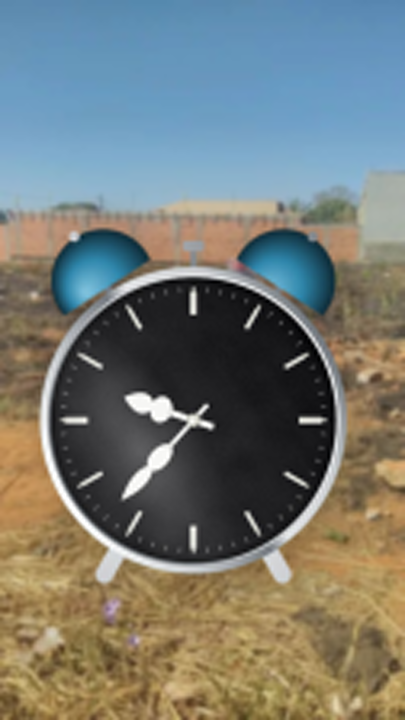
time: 9:37
